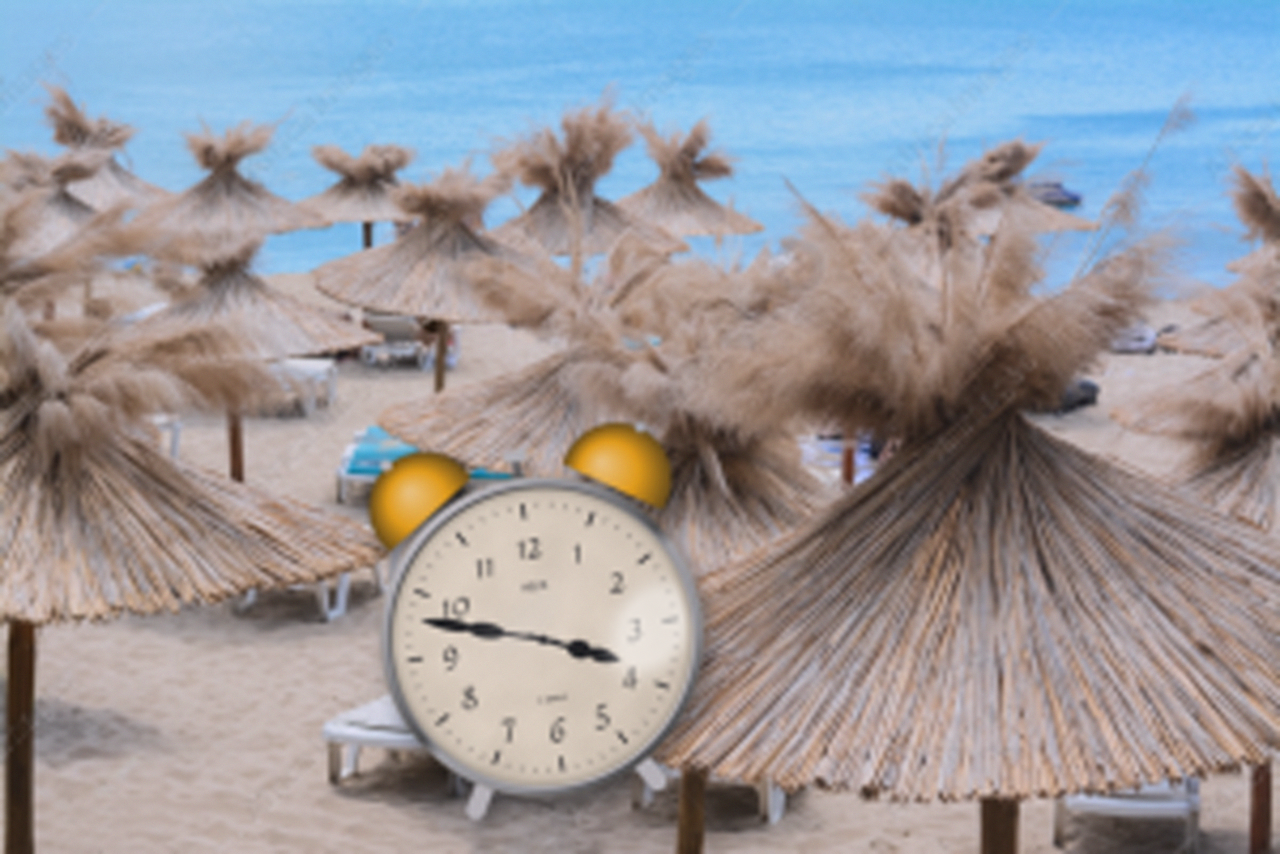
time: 3:48
